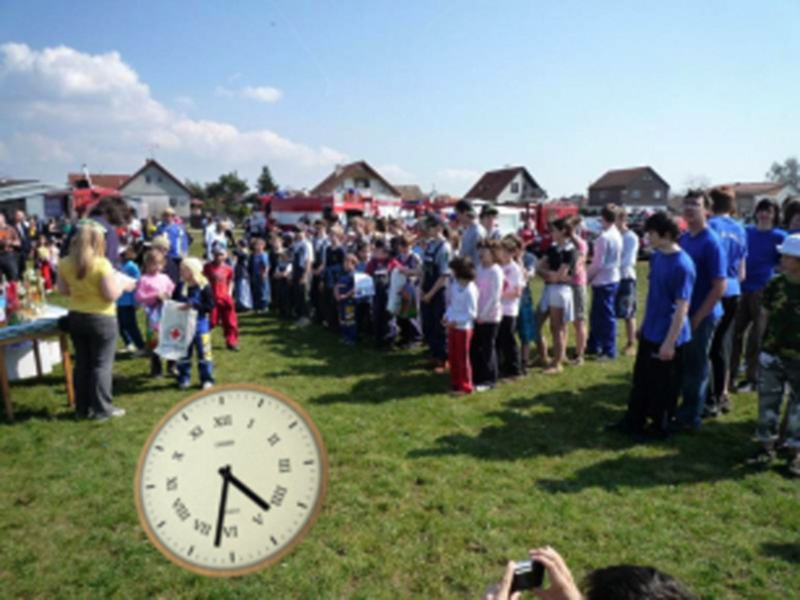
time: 4:32
